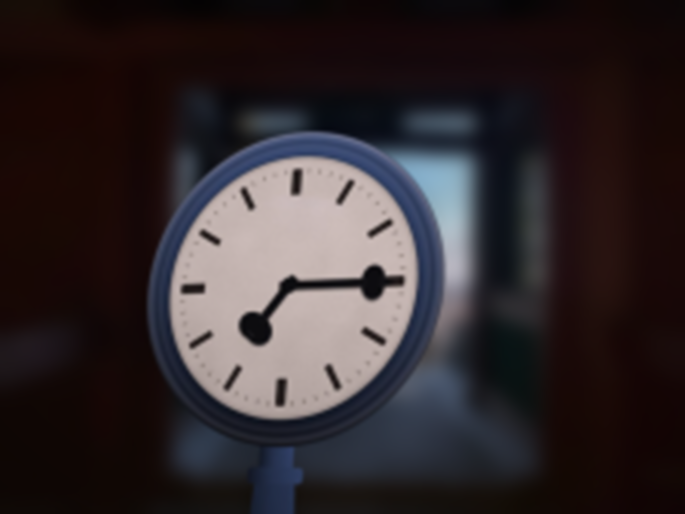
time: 7:15
